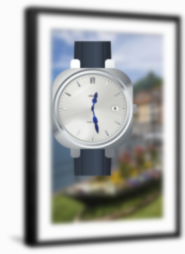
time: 12:28
